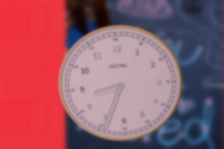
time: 8:34
